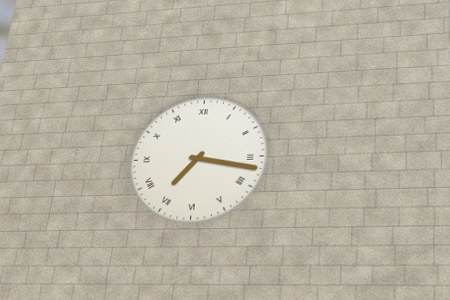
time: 7:17
